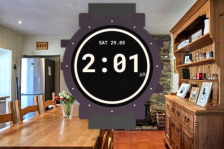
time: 2:01
